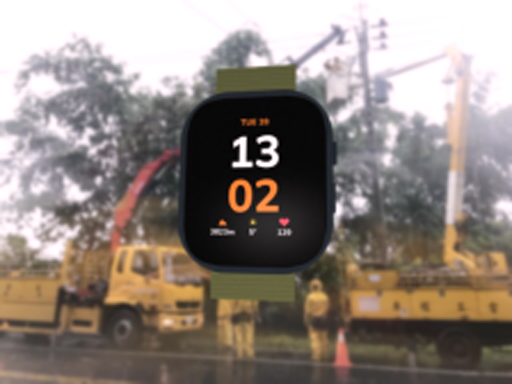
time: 13:02
